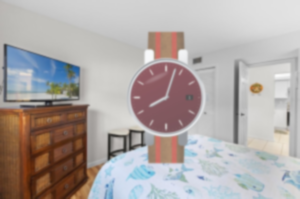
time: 8:03
